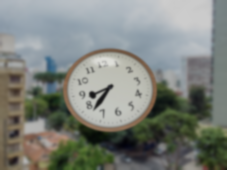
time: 8:38
